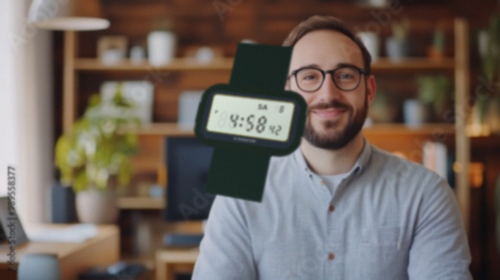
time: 4:58
